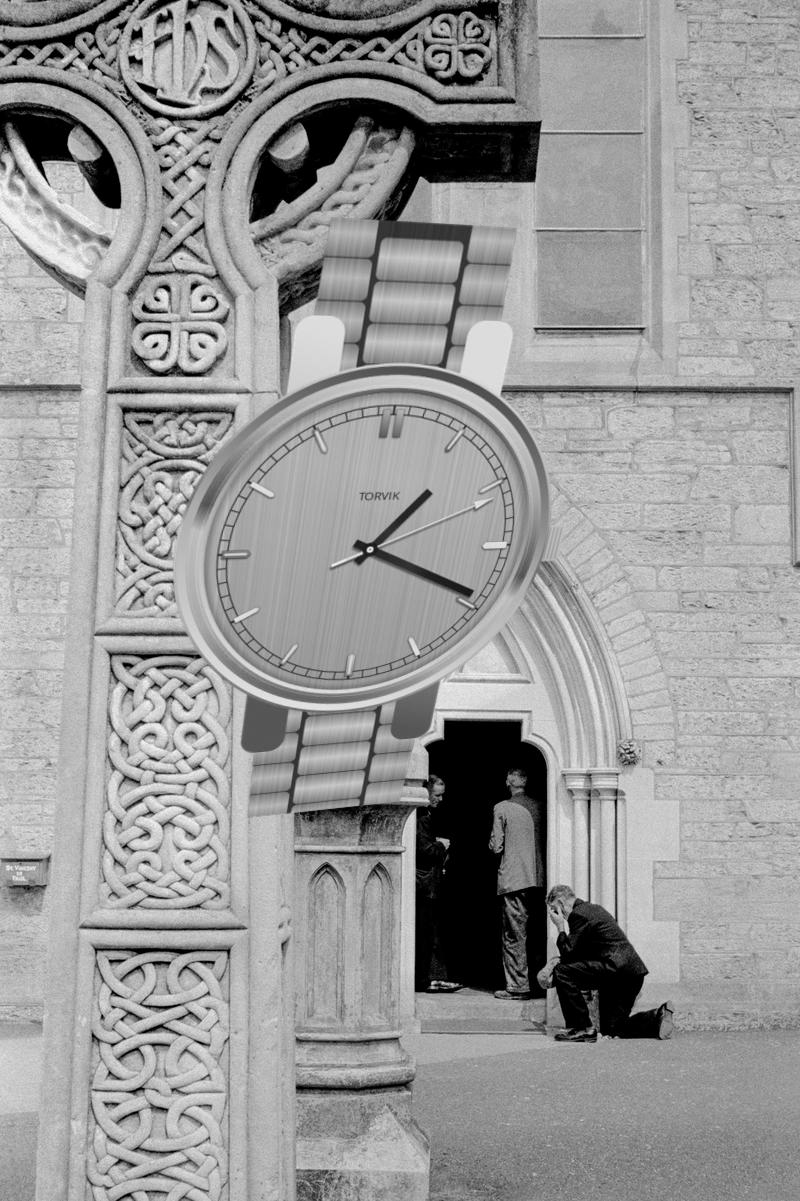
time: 1:19:11
